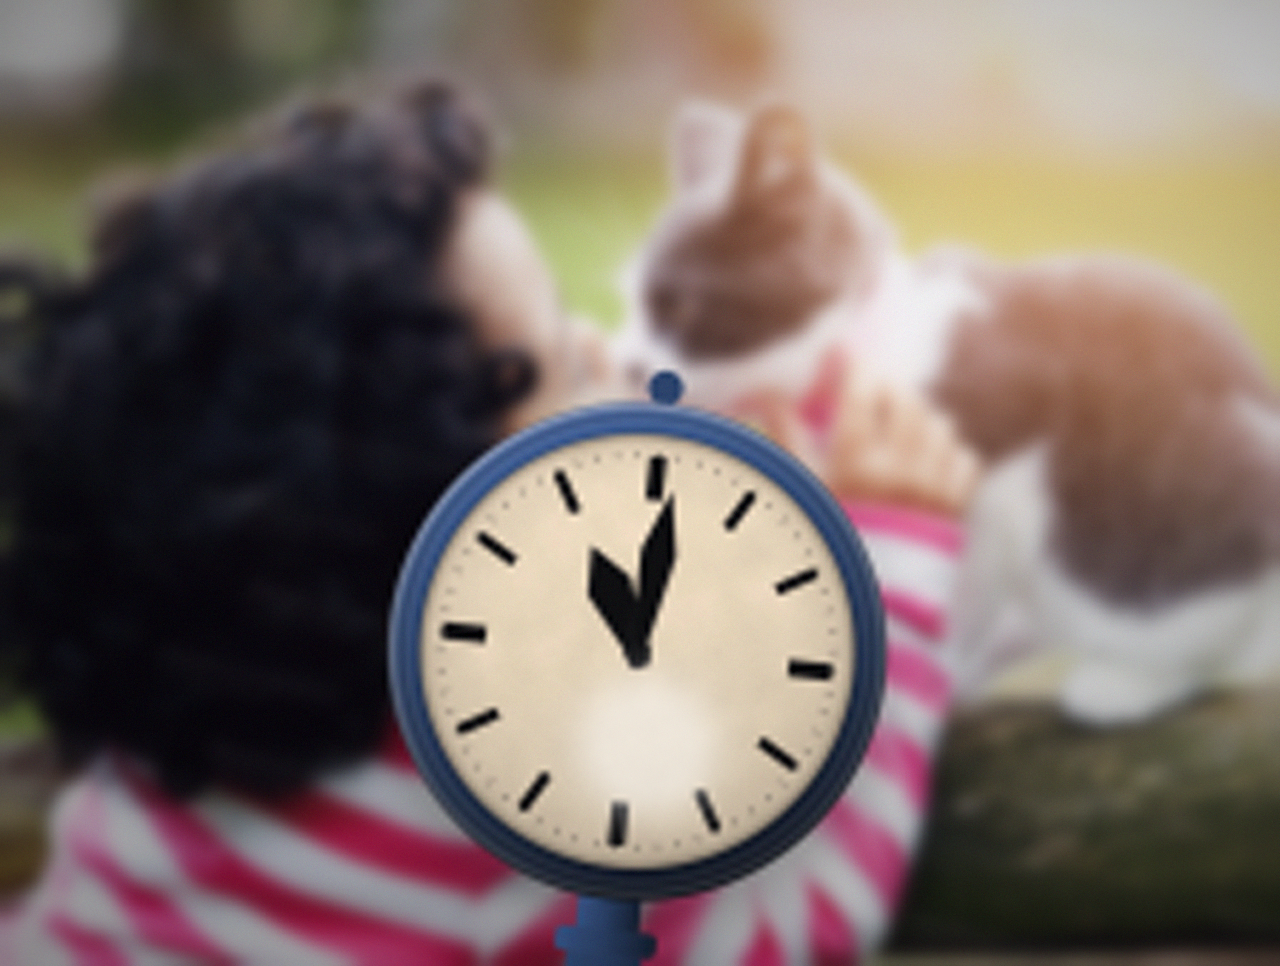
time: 11:01
